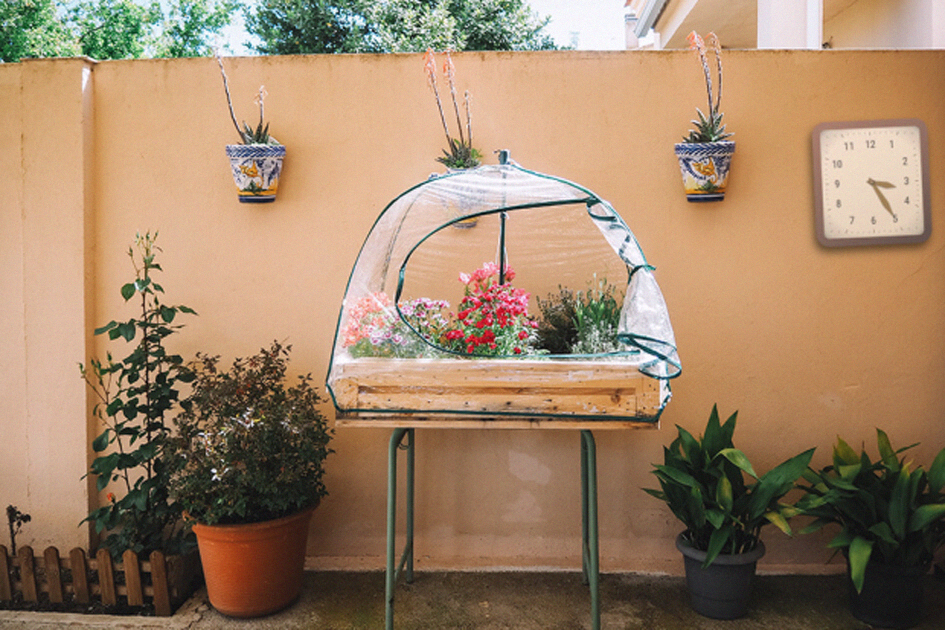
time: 3:25
